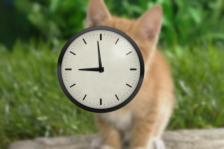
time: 8:59
